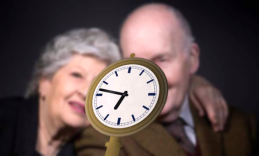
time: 6:47
